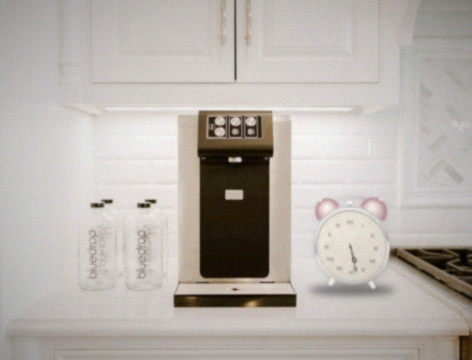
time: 5:28
